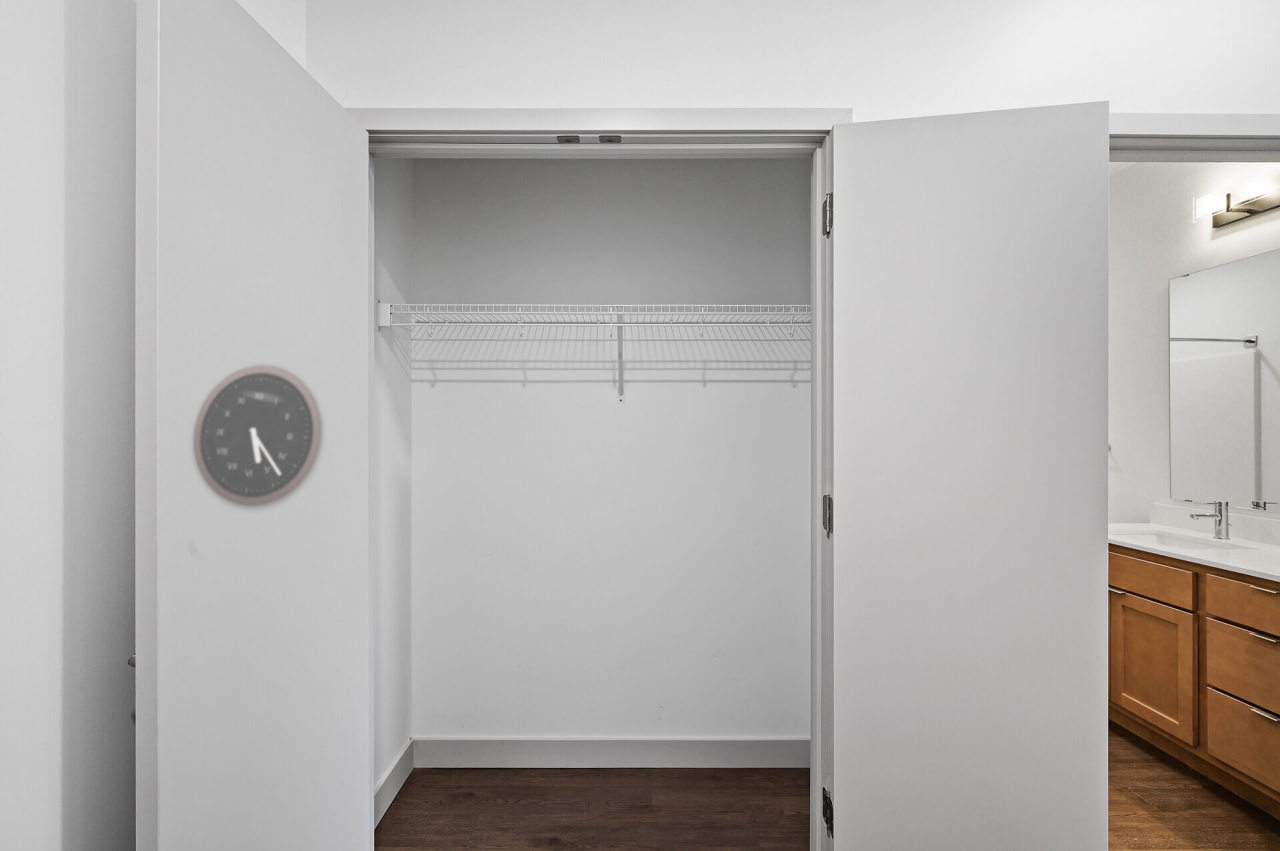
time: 5:23
